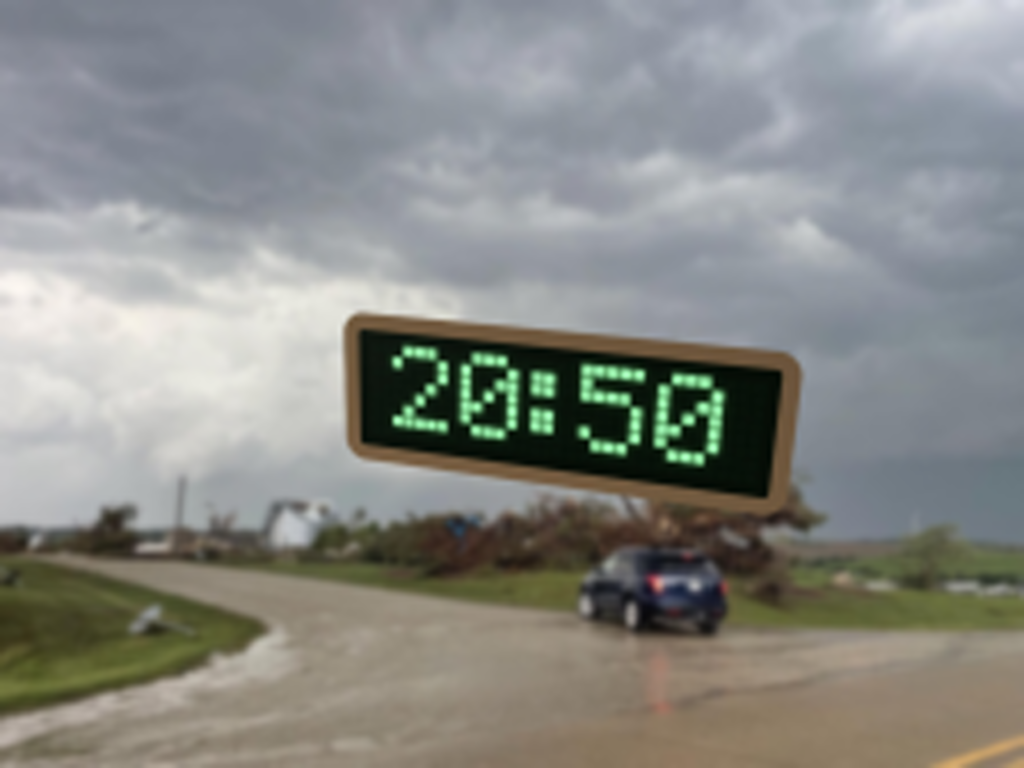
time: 20:50
